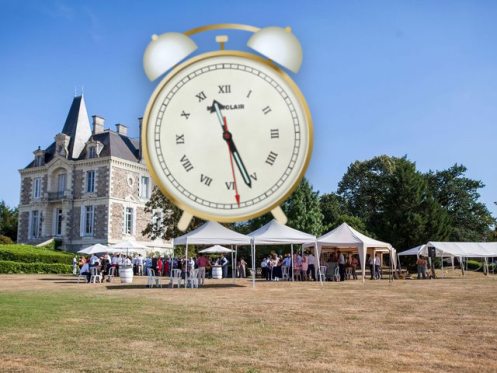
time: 11:26:29
